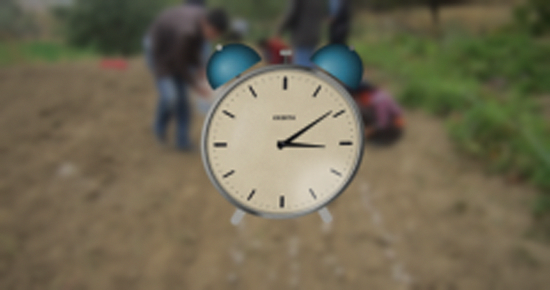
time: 3:09
